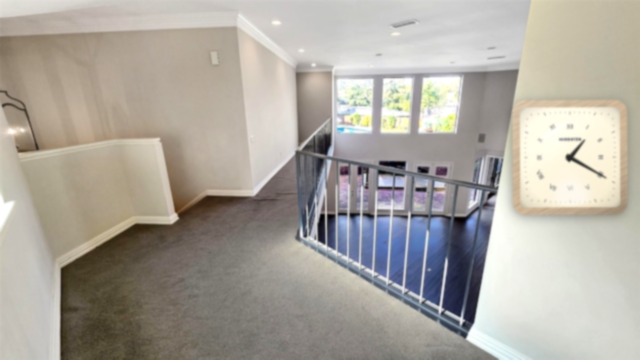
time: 1:20
